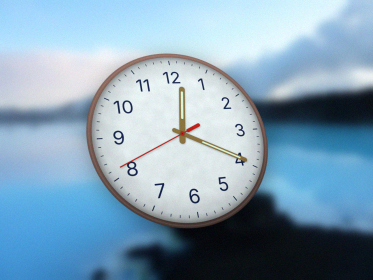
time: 12:19:41
